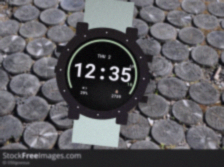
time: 12:35
